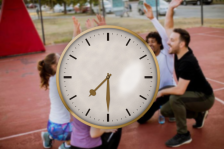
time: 7:30
